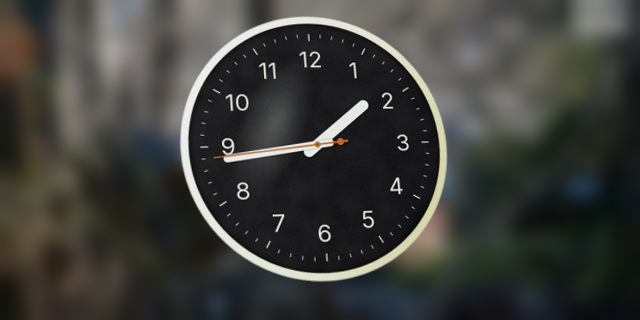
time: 1:43:44
